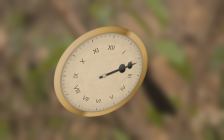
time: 2:11
